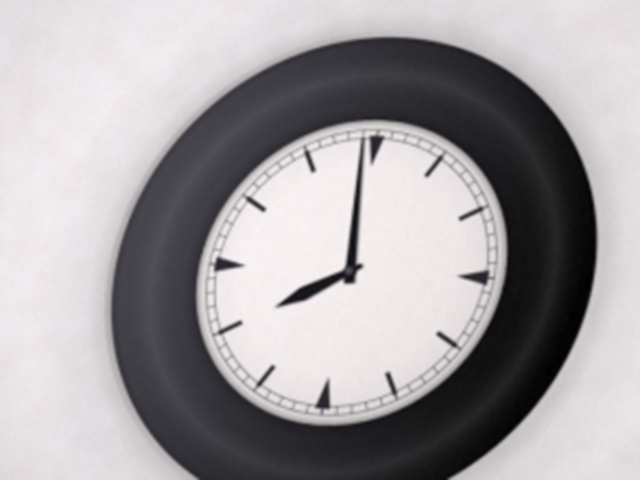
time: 7:59
